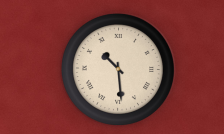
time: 10:29
